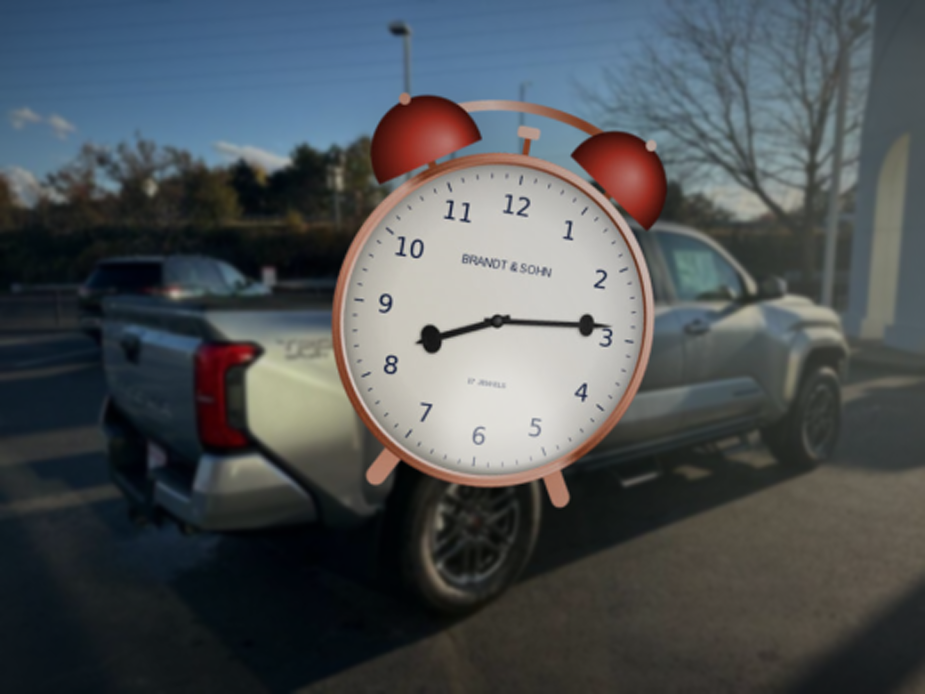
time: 8:14
